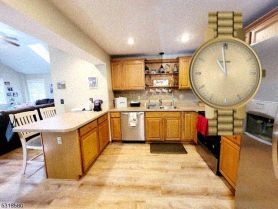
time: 10:59
